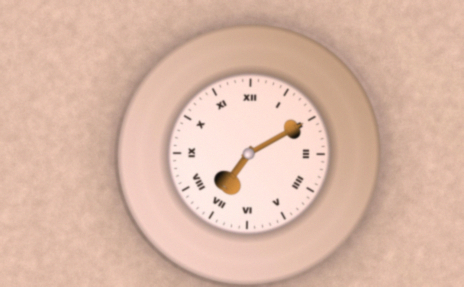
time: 7:10
